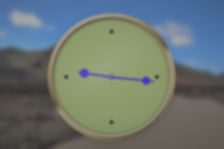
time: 9:16
